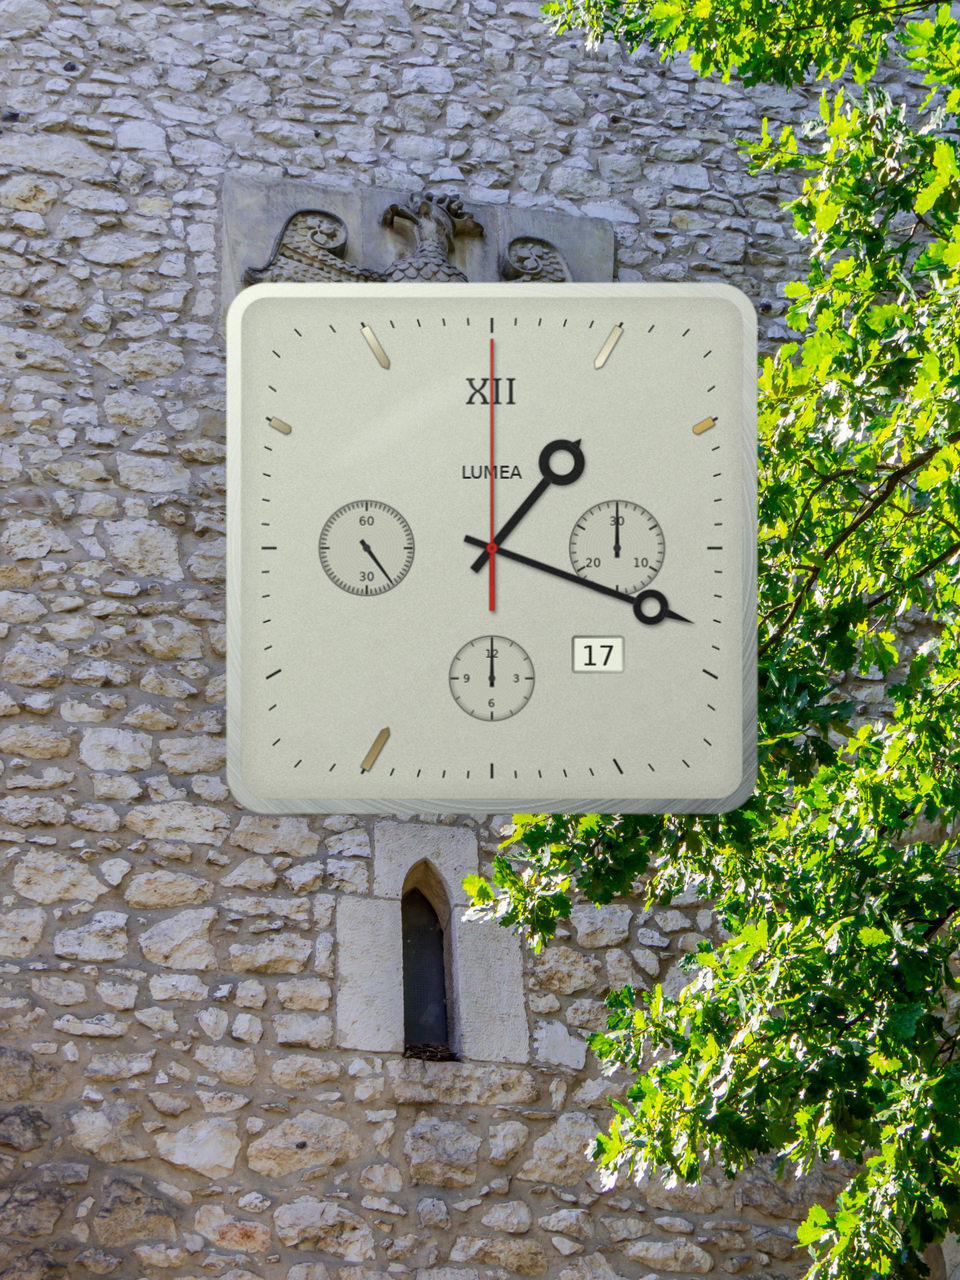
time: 1:18:24
